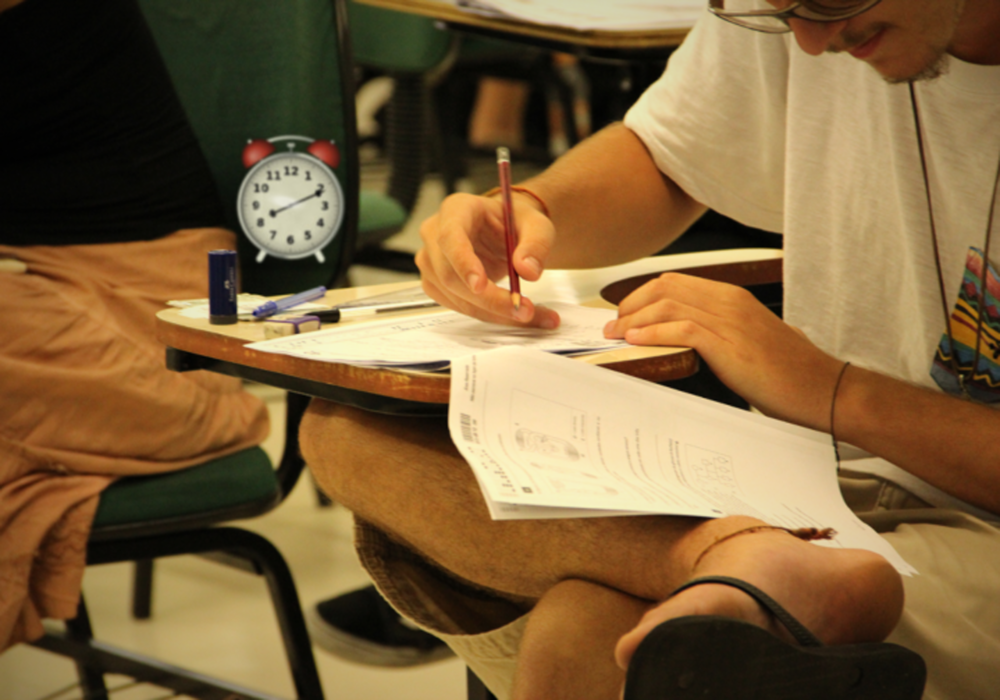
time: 8:11
